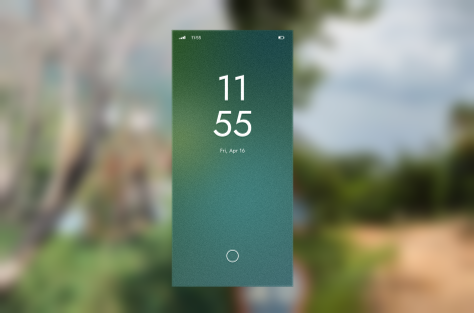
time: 11:55
